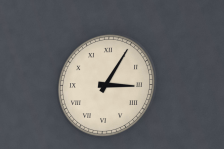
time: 3:05
